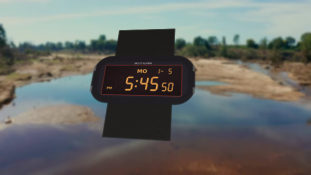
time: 5:45:50
